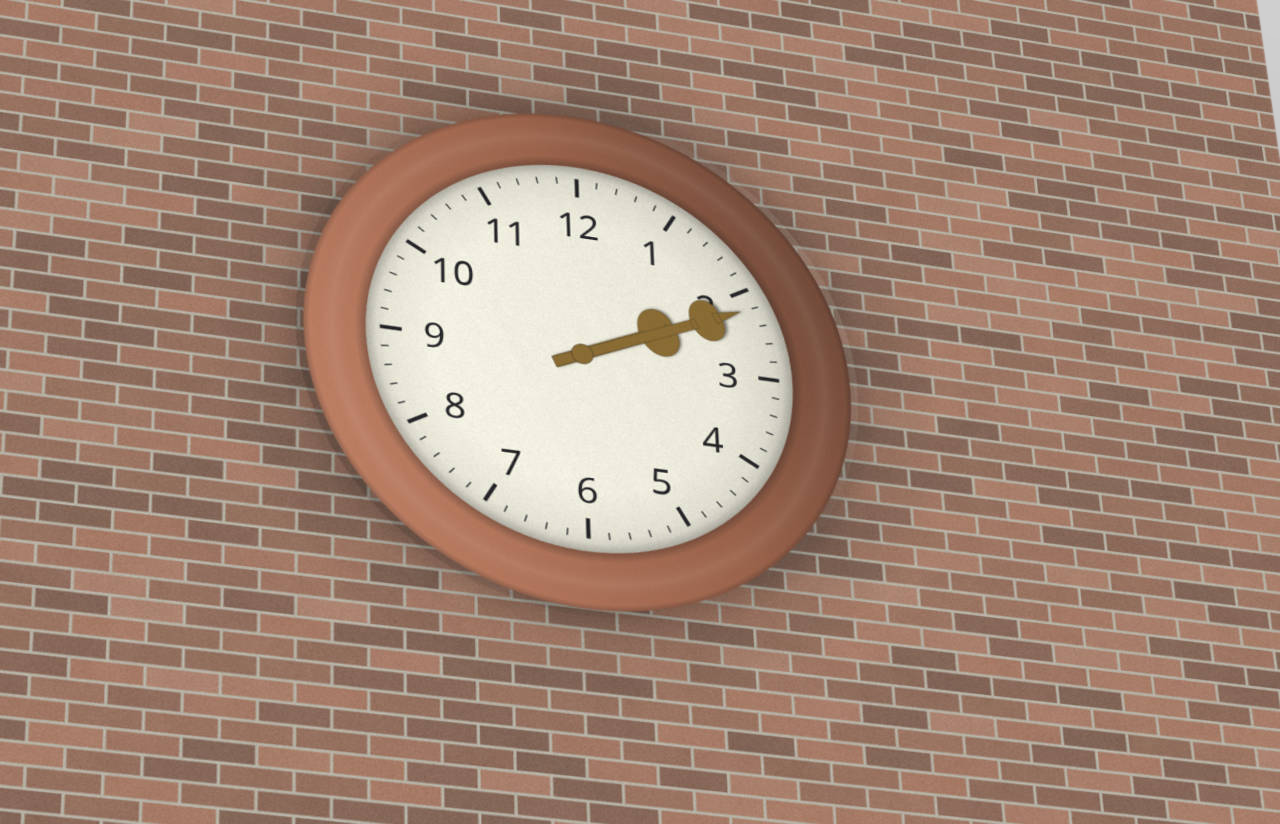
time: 2:11
